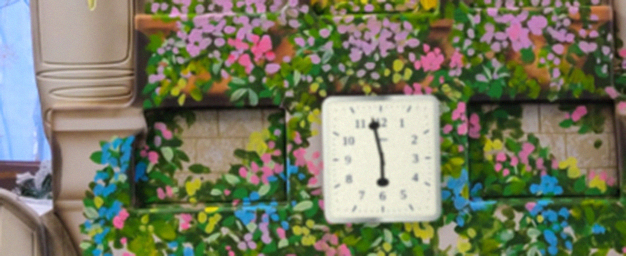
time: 5:58
